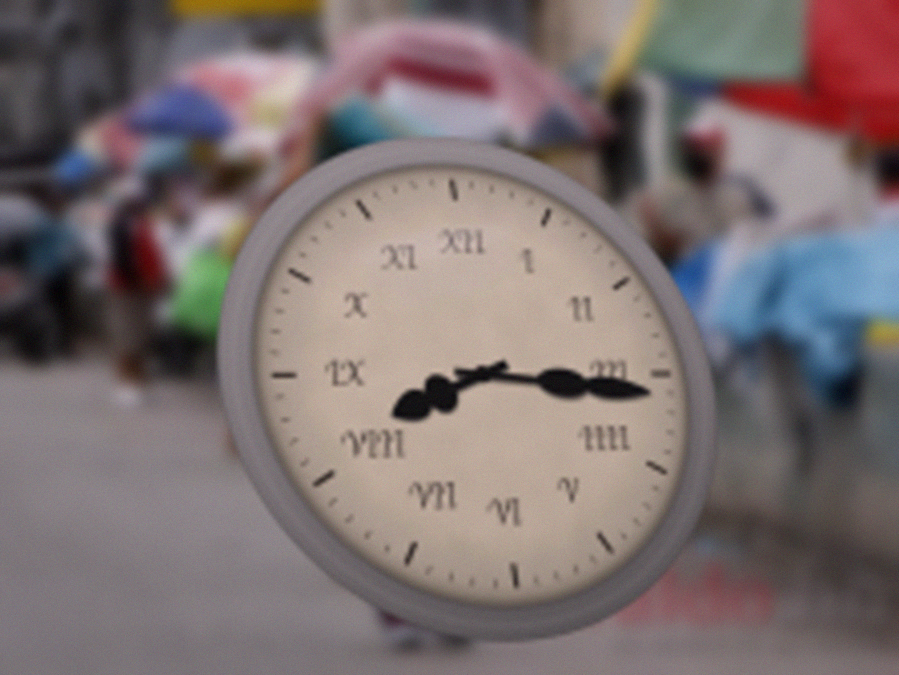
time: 8:16
